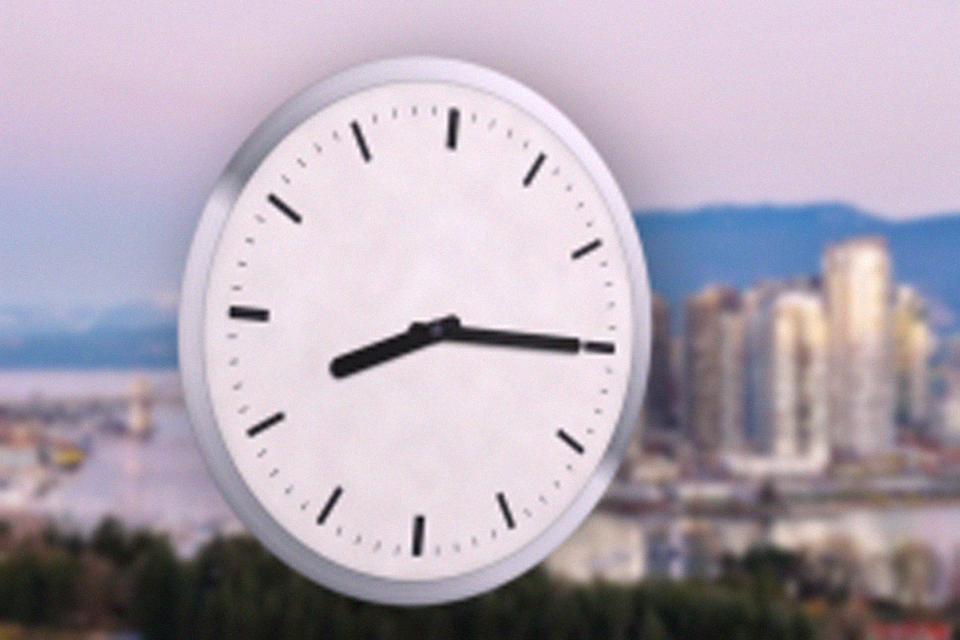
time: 8:15
